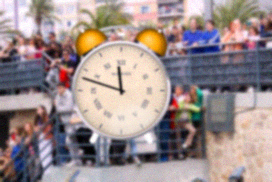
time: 11:48
